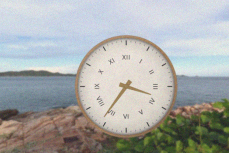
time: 3:36
